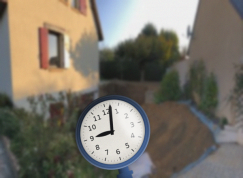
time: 9:02
